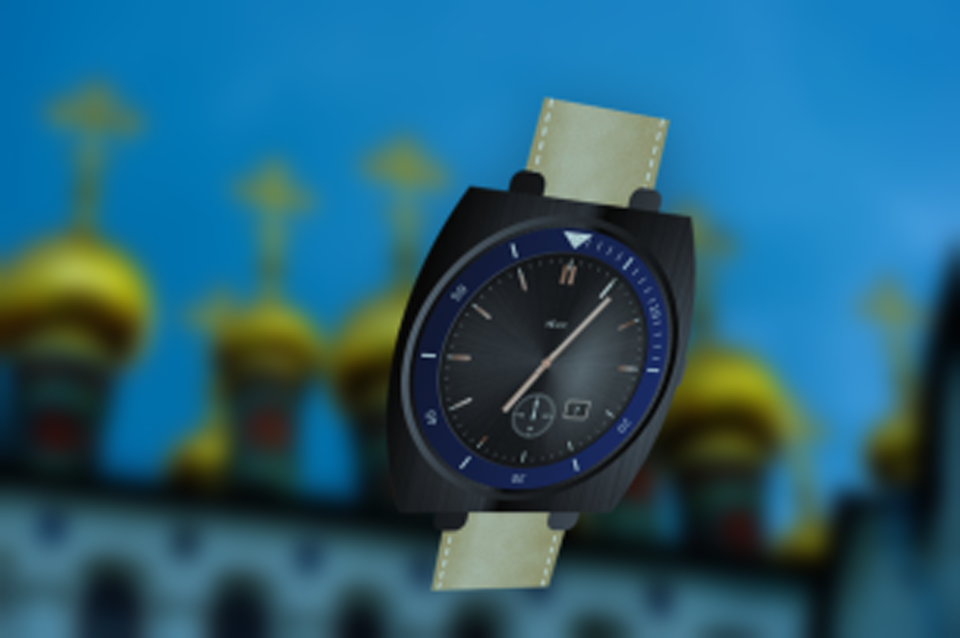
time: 7:06
